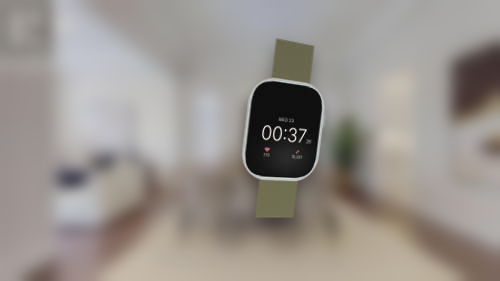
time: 0:37
